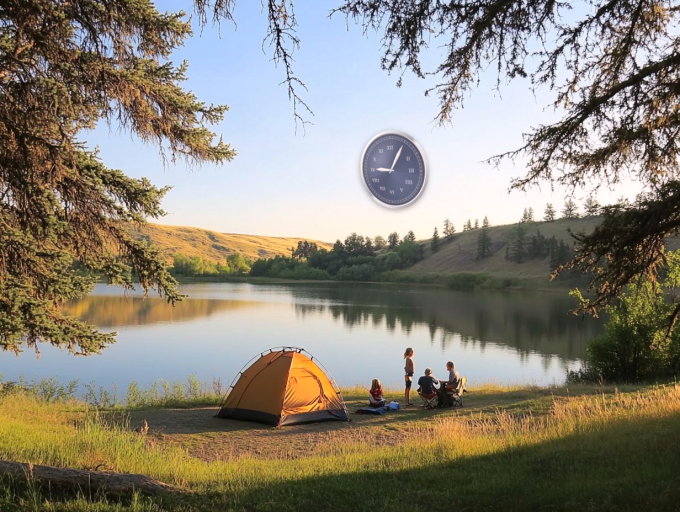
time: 9:05
